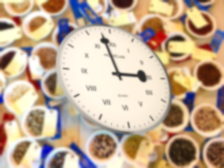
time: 2:58
